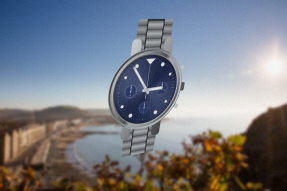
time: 2:54
